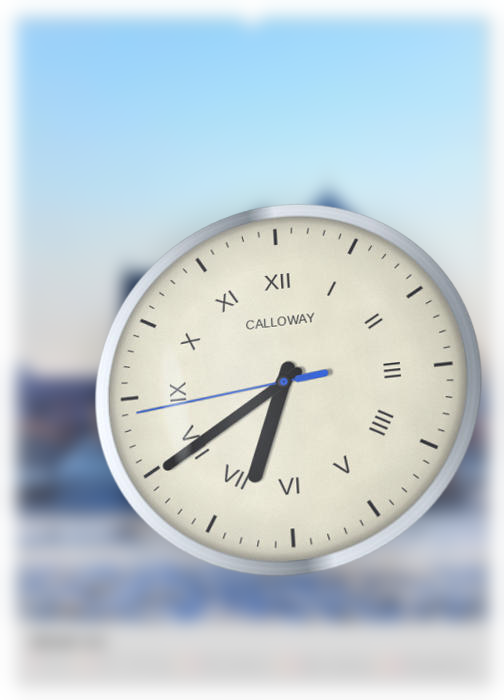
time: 6:39:44
